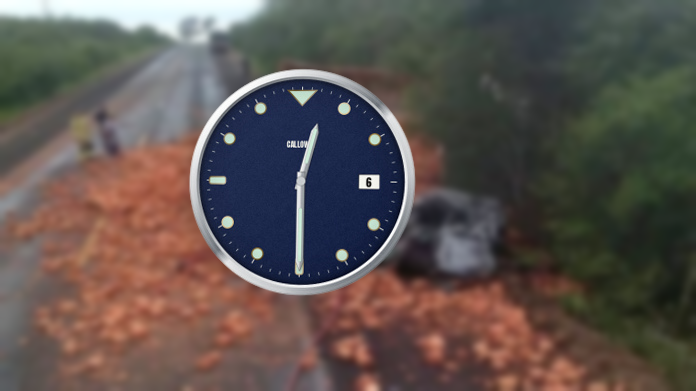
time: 12:30
